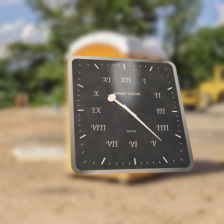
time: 10:23
